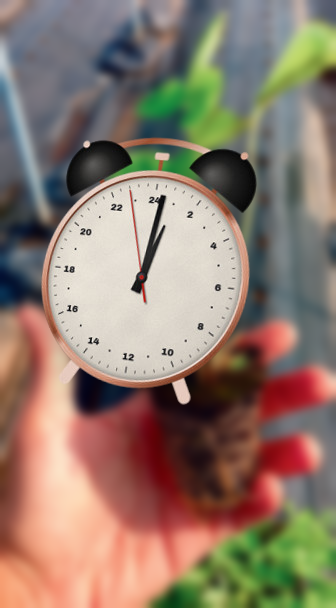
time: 1:00:57
